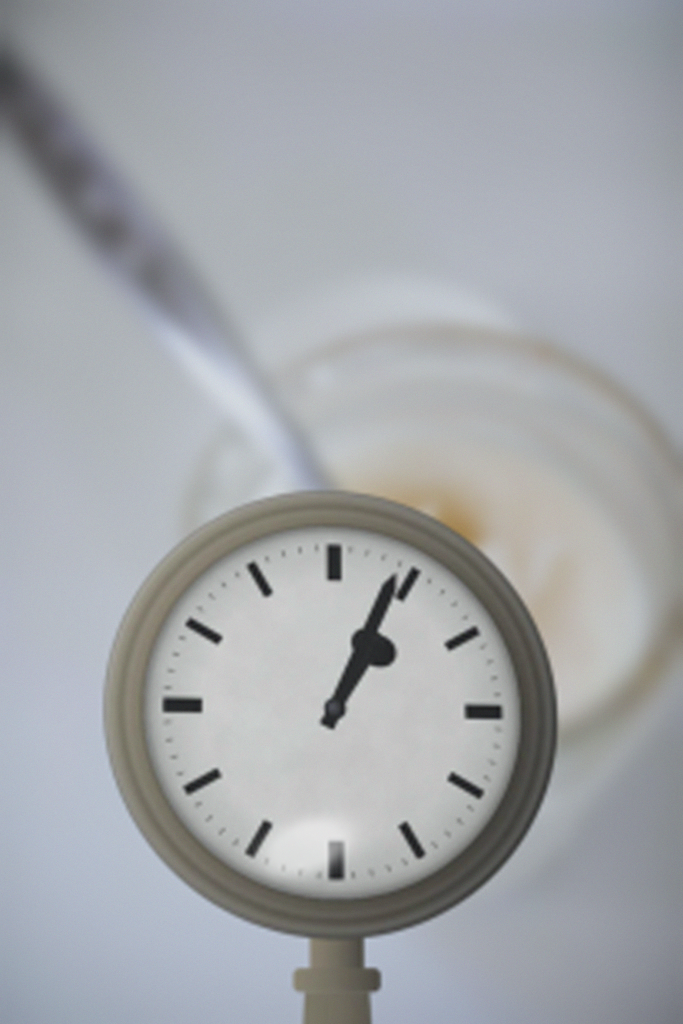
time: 1:04
